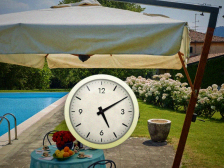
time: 5:10
